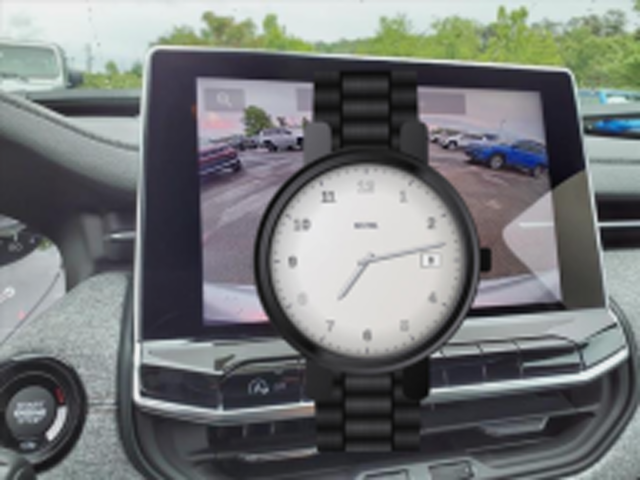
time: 7:13
